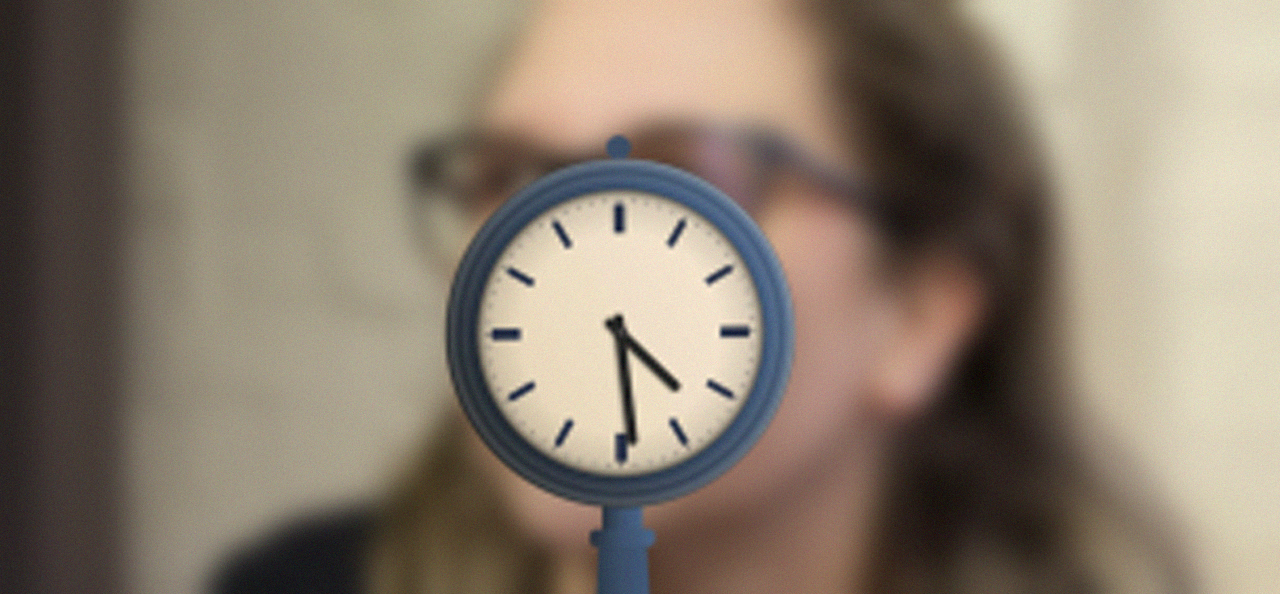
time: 4:29
